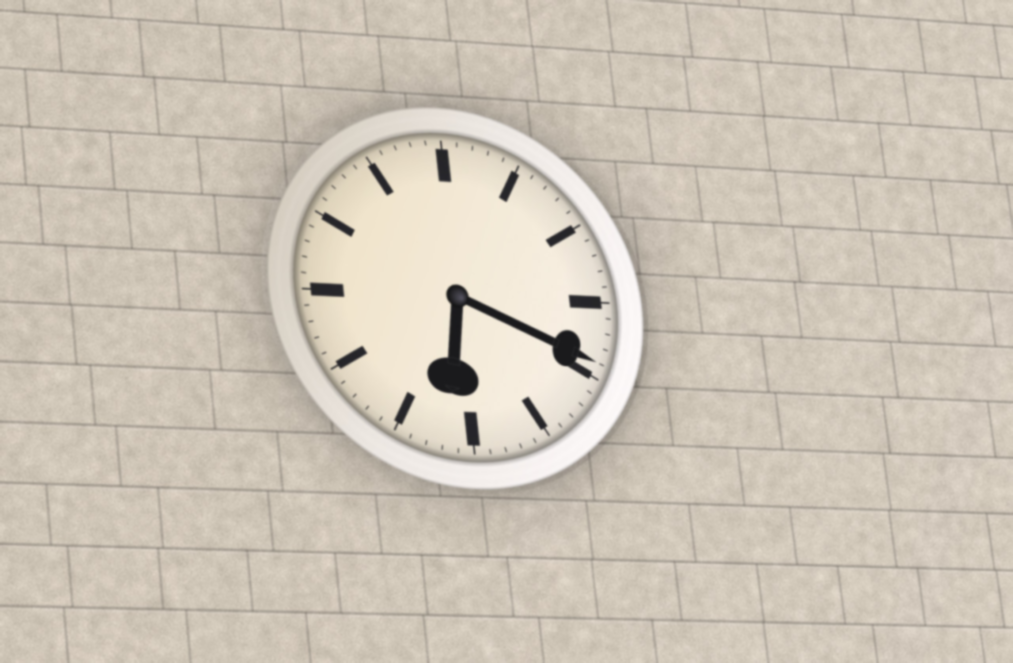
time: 6:19
